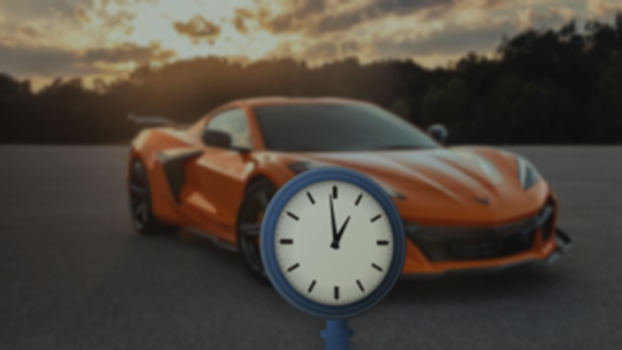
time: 12:59
